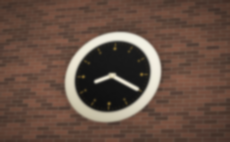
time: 8:20
